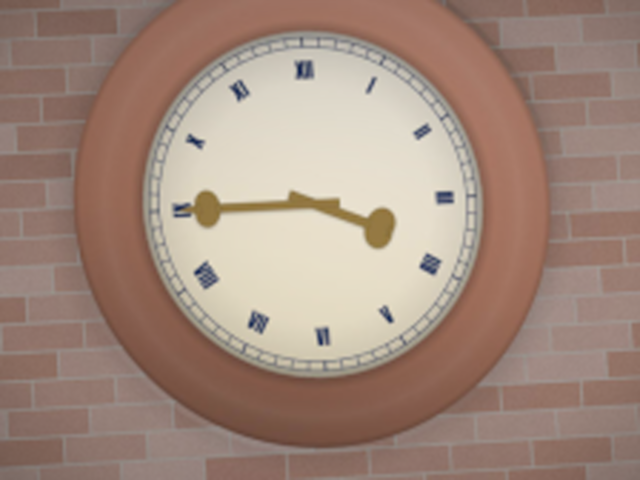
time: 3:45
